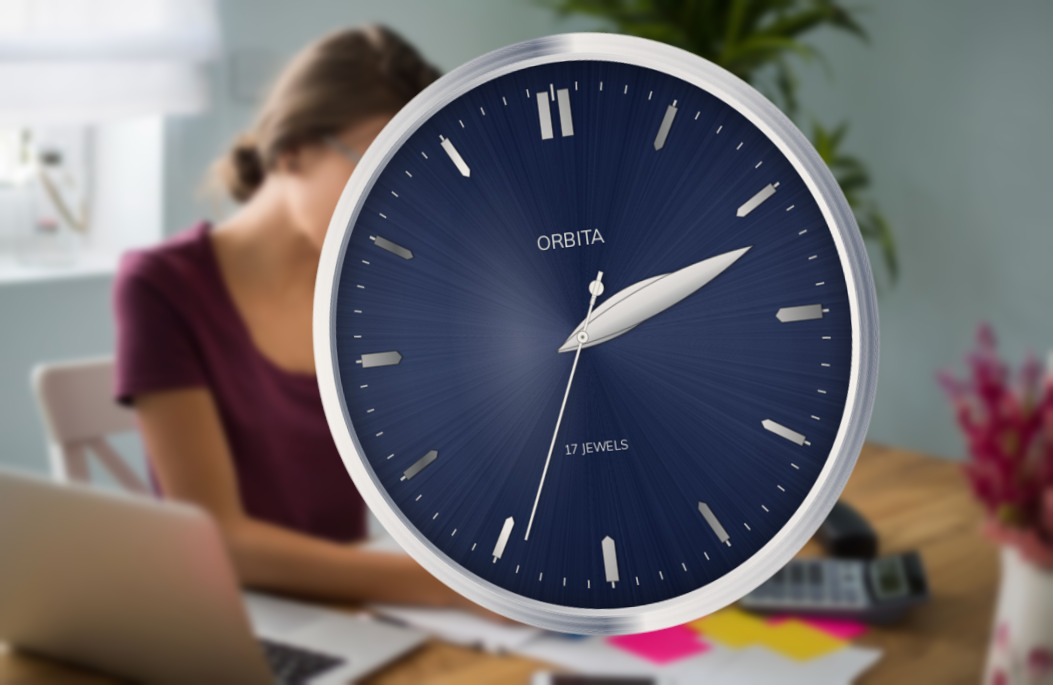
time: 2:11:34
